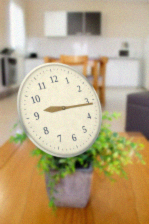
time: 9:16
